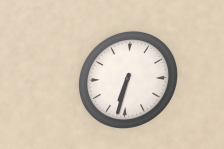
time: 6:32
